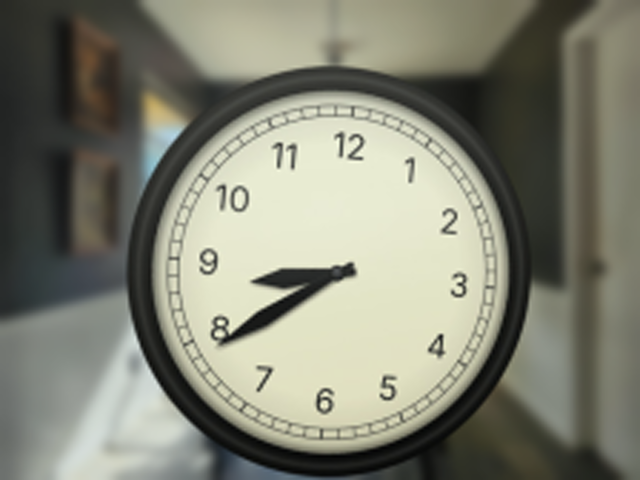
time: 8:39
